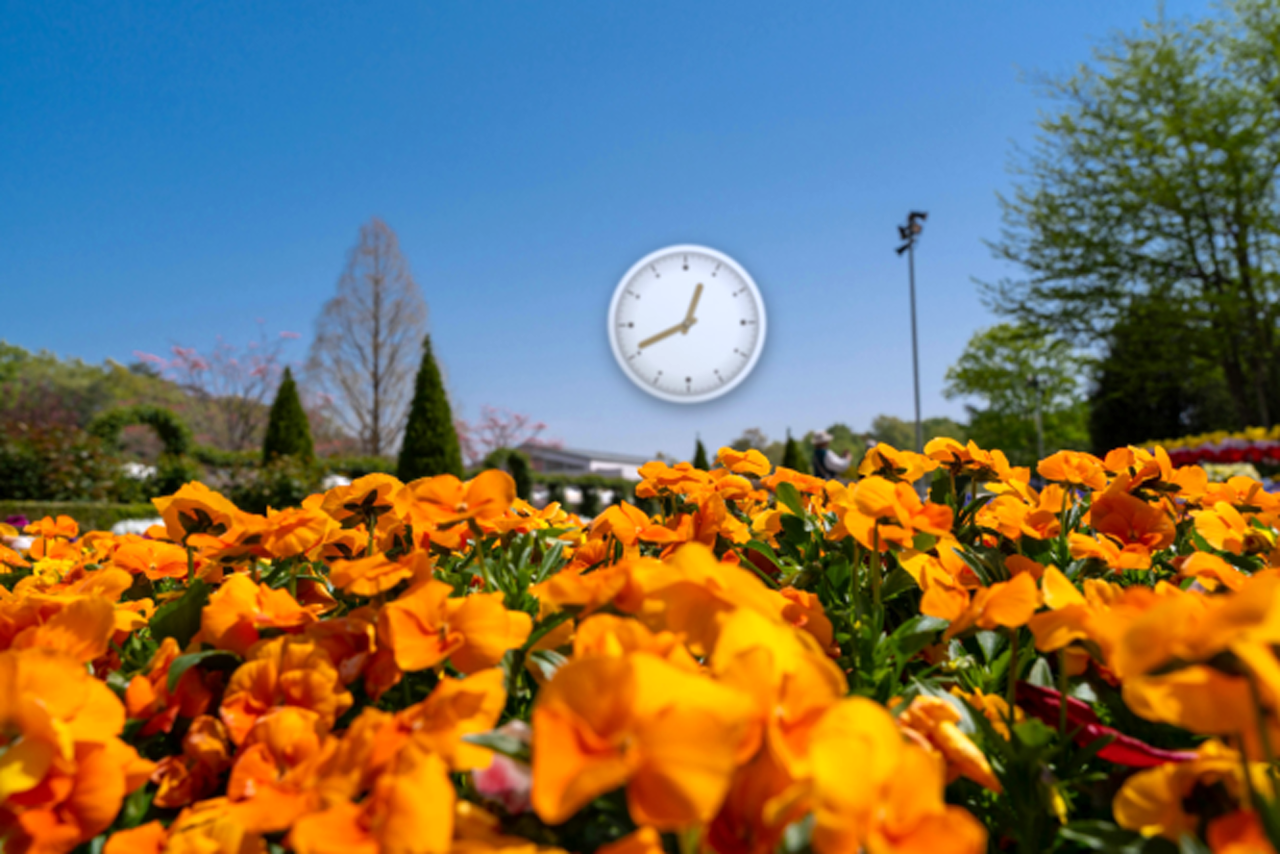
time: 12:41
